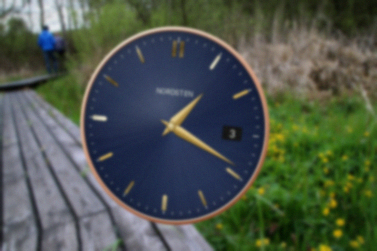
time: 1:19
